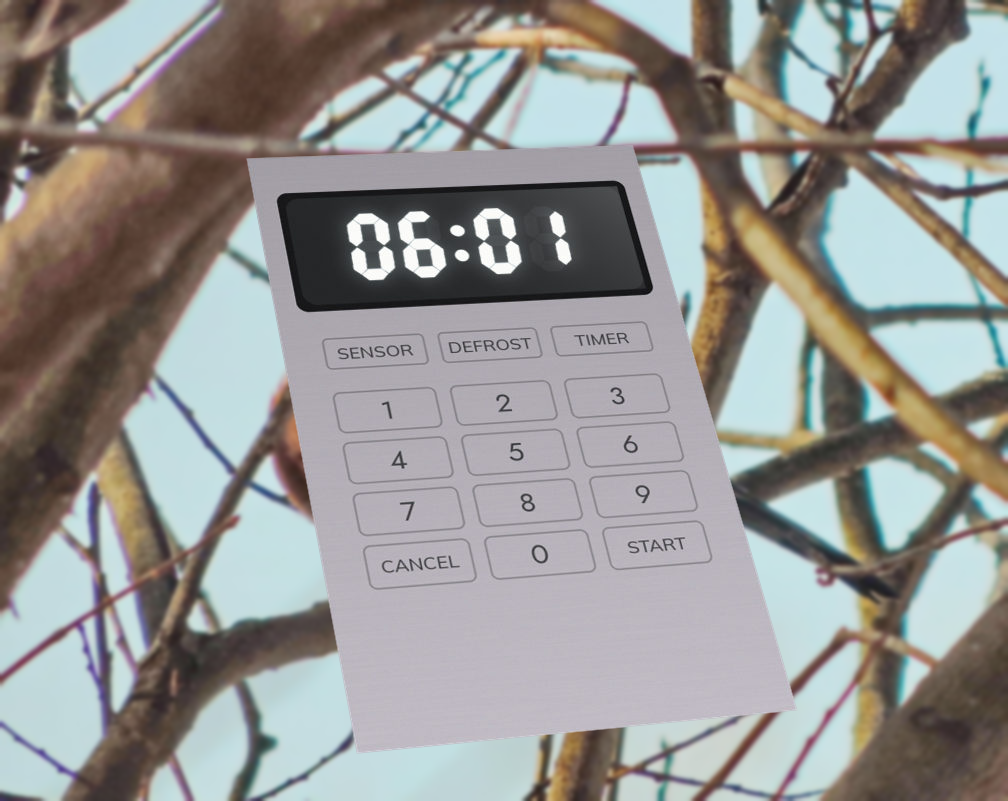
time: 6:01
